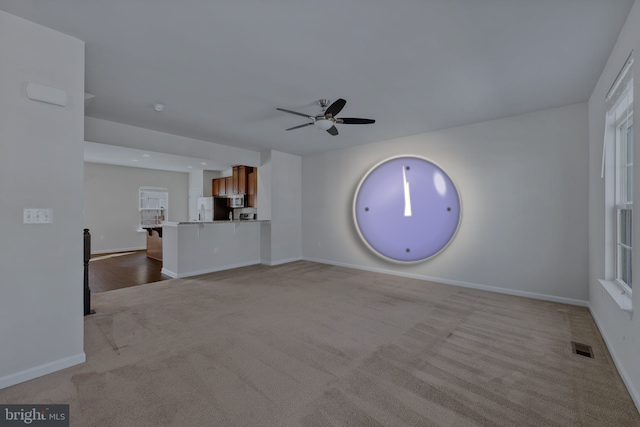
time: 11:59
